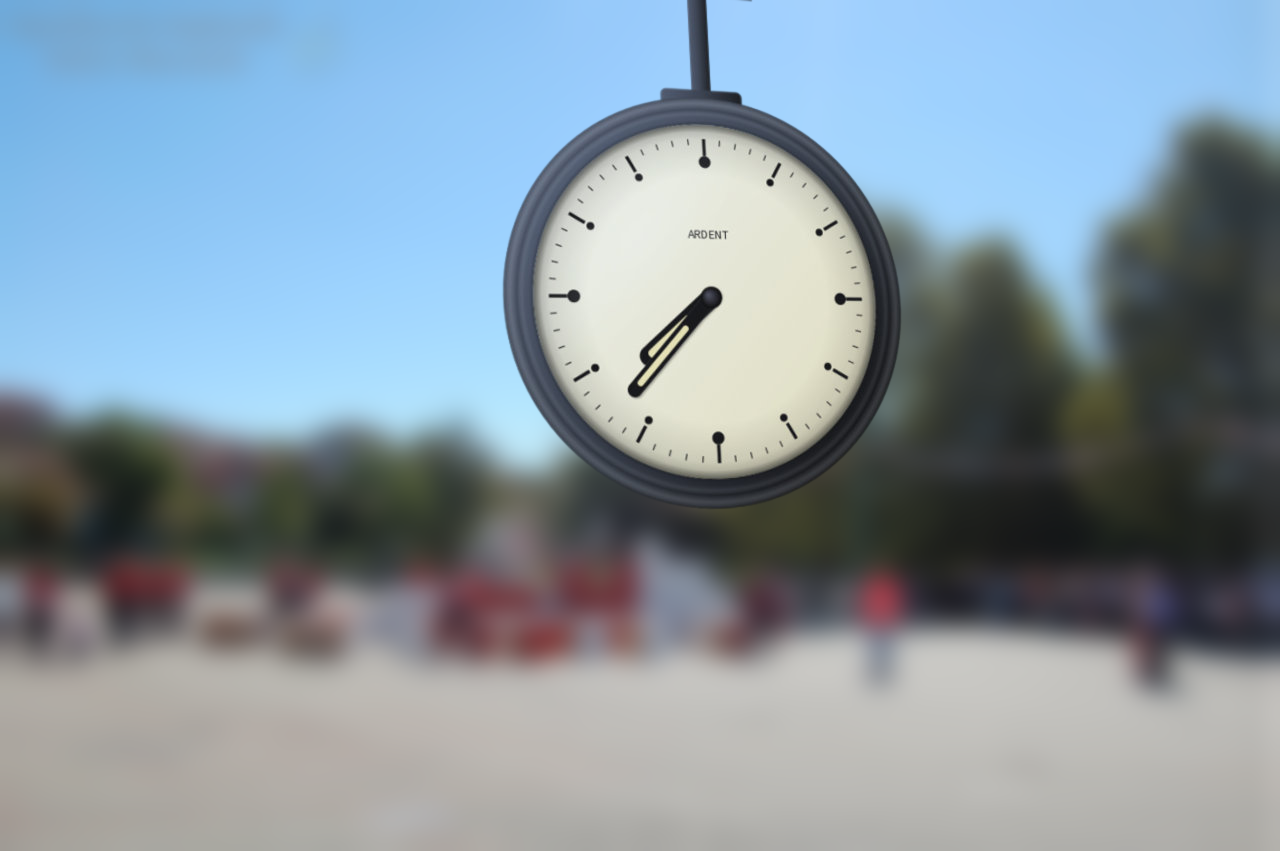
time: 7:37
